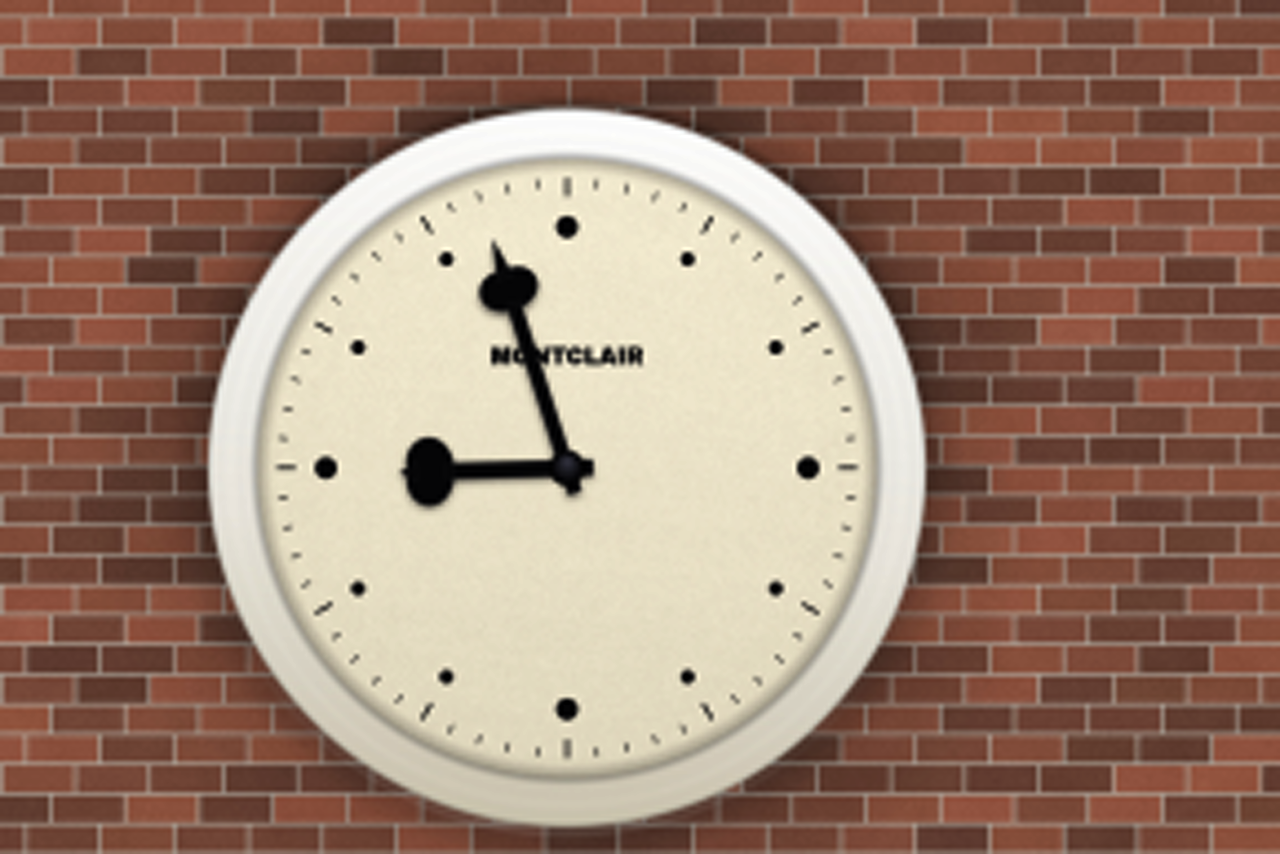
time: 8:57
